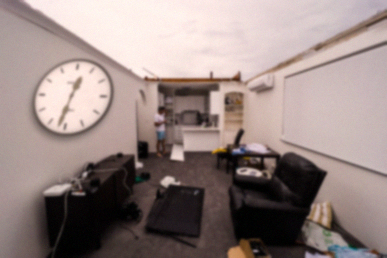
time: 12:32
